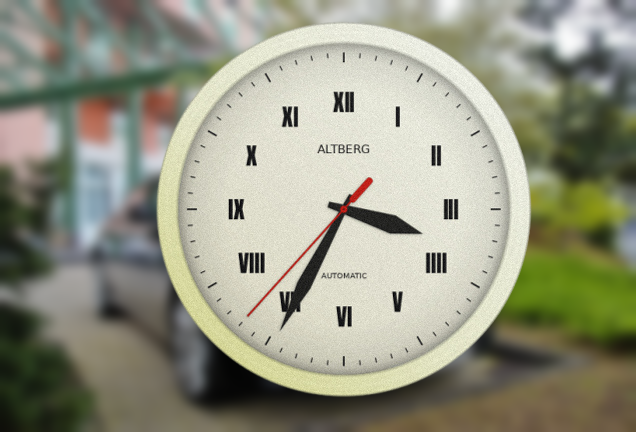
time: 3:34:37
